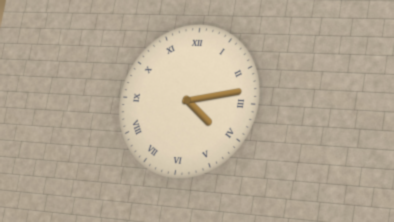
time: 4:13
